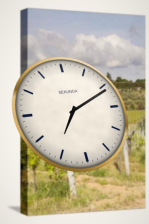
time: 7:11
